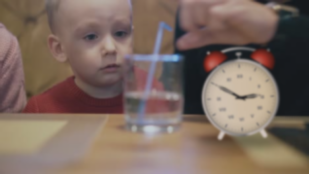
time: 2:50
